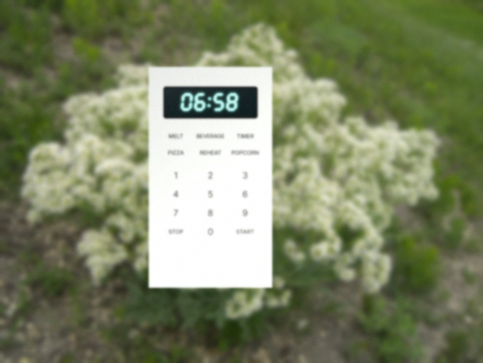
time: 6:58
